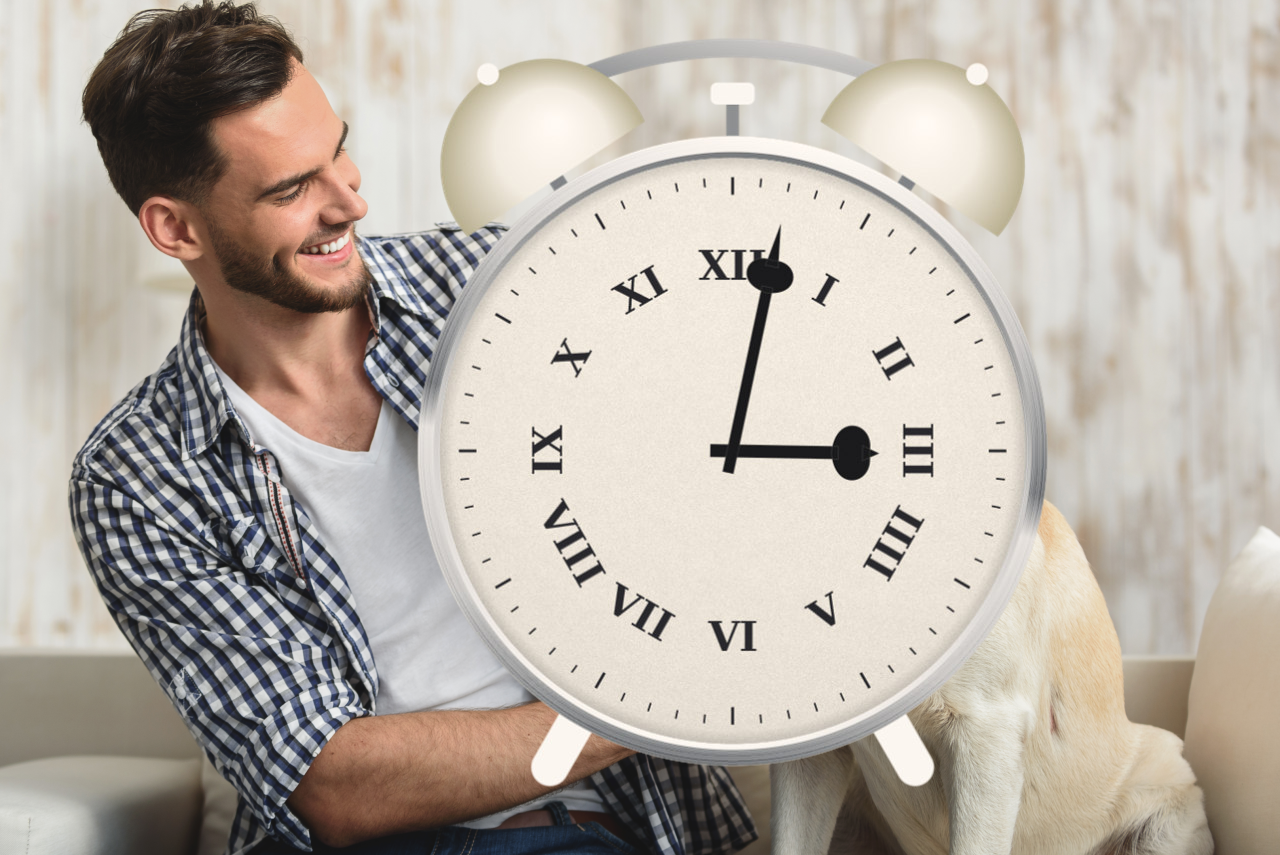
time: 3:02
